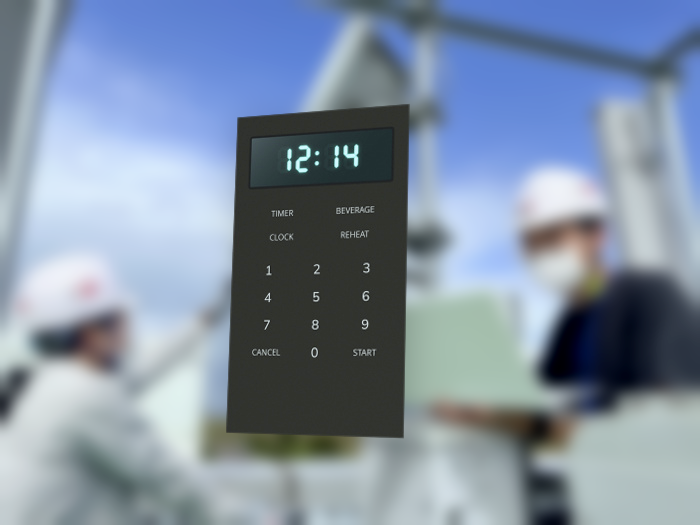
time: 12:14
